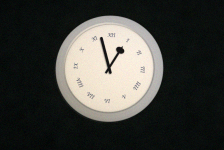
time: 12:57
